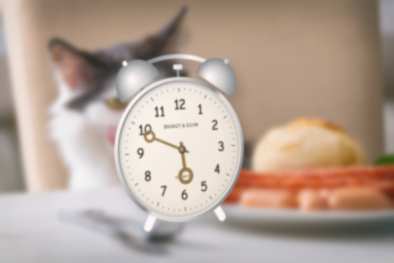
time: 5:49
